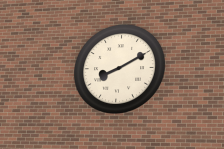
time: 8:10
